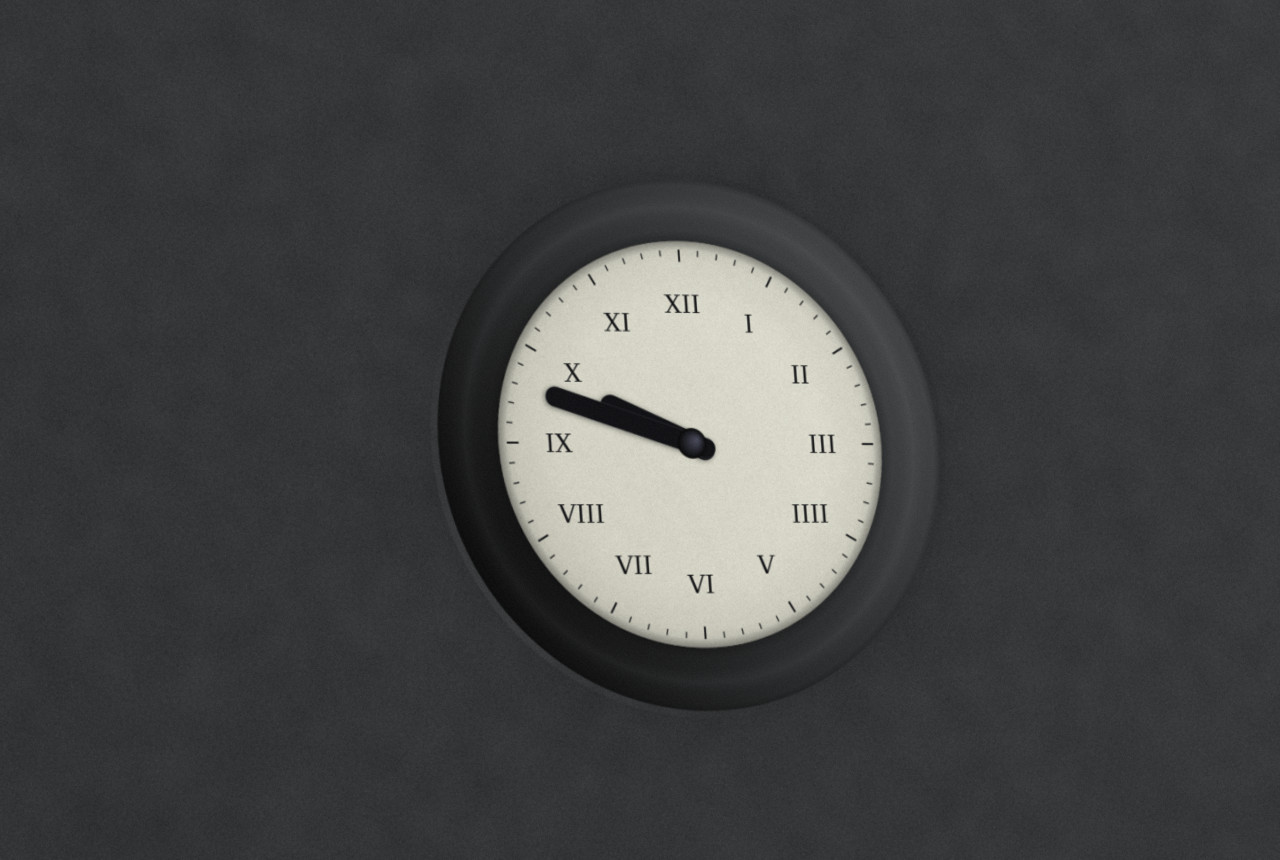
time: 9:48
